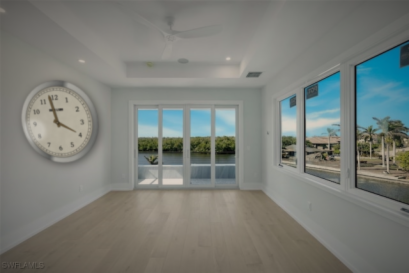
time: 3:58
